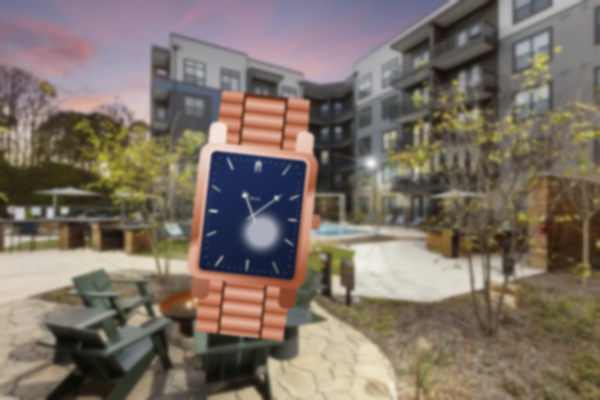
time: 11:08
